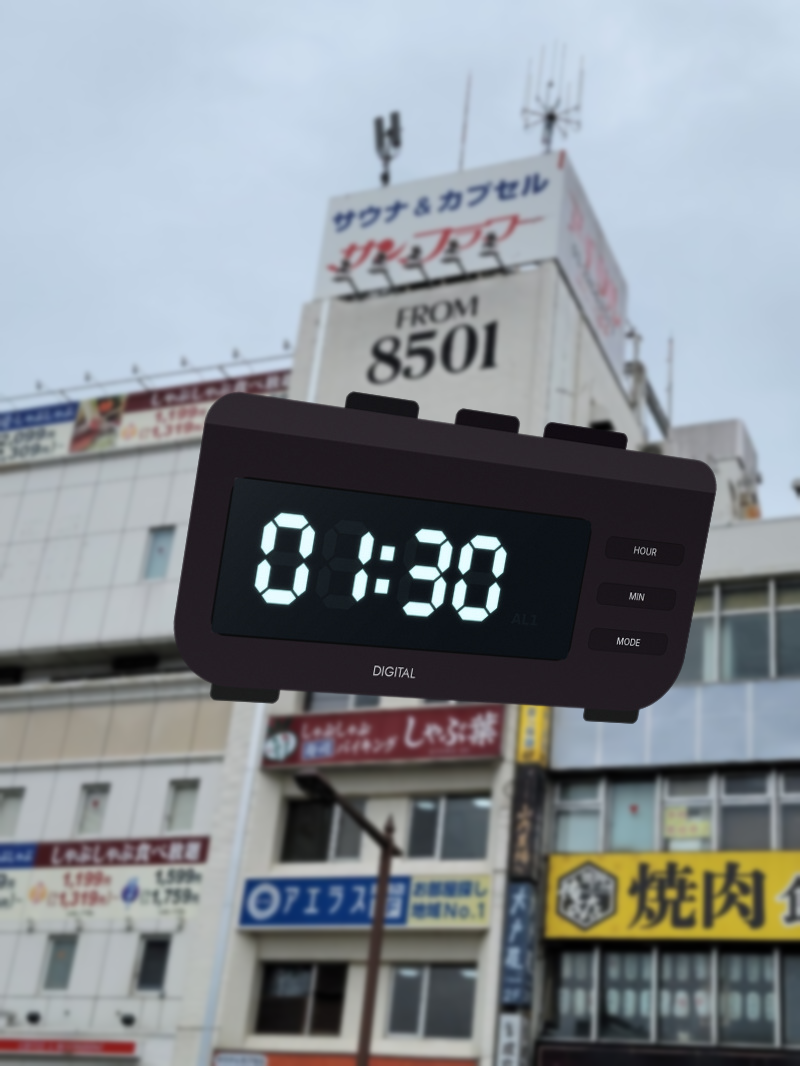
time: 1:30
